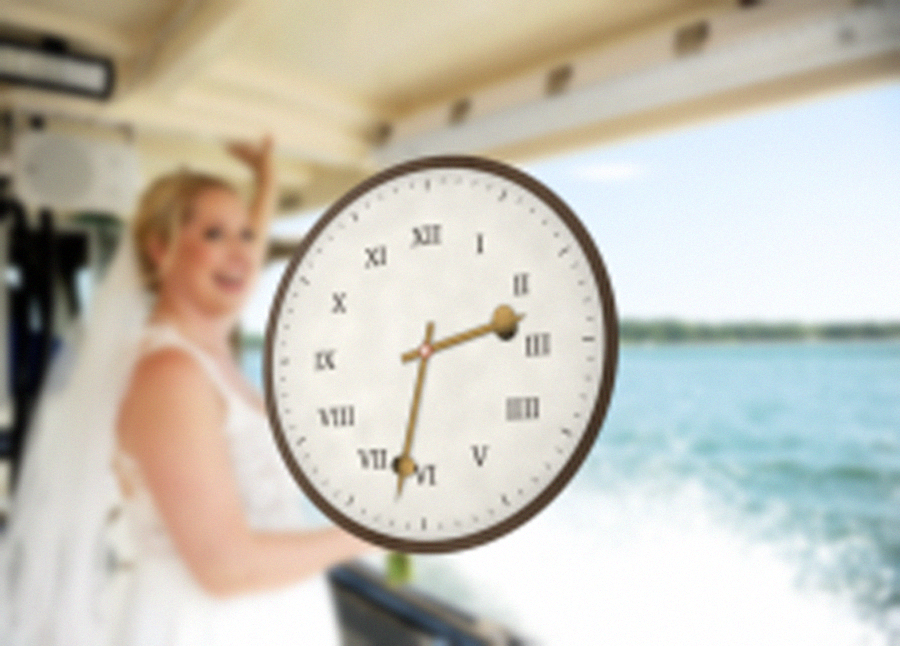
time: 2:32
